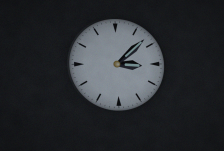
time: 3:08
